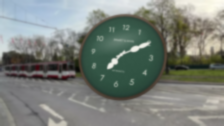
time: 7:10
